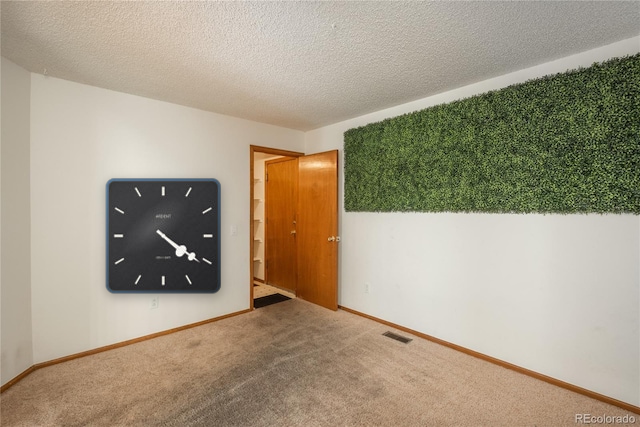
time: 4:21
